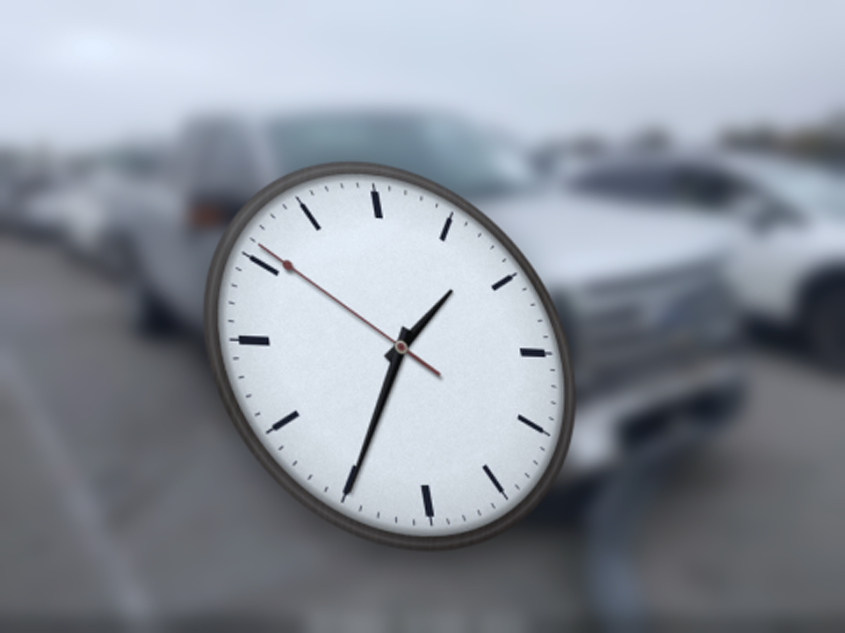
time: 1:34:51
